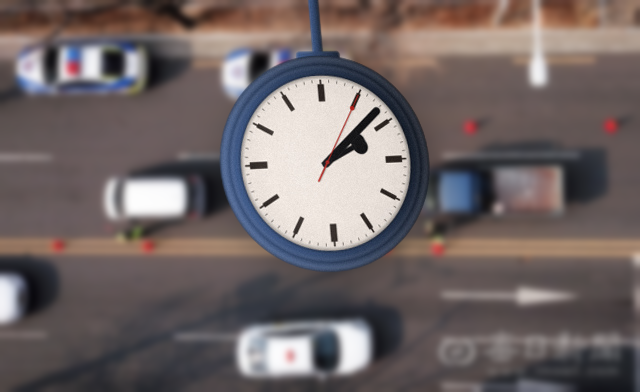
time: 2:08:05
